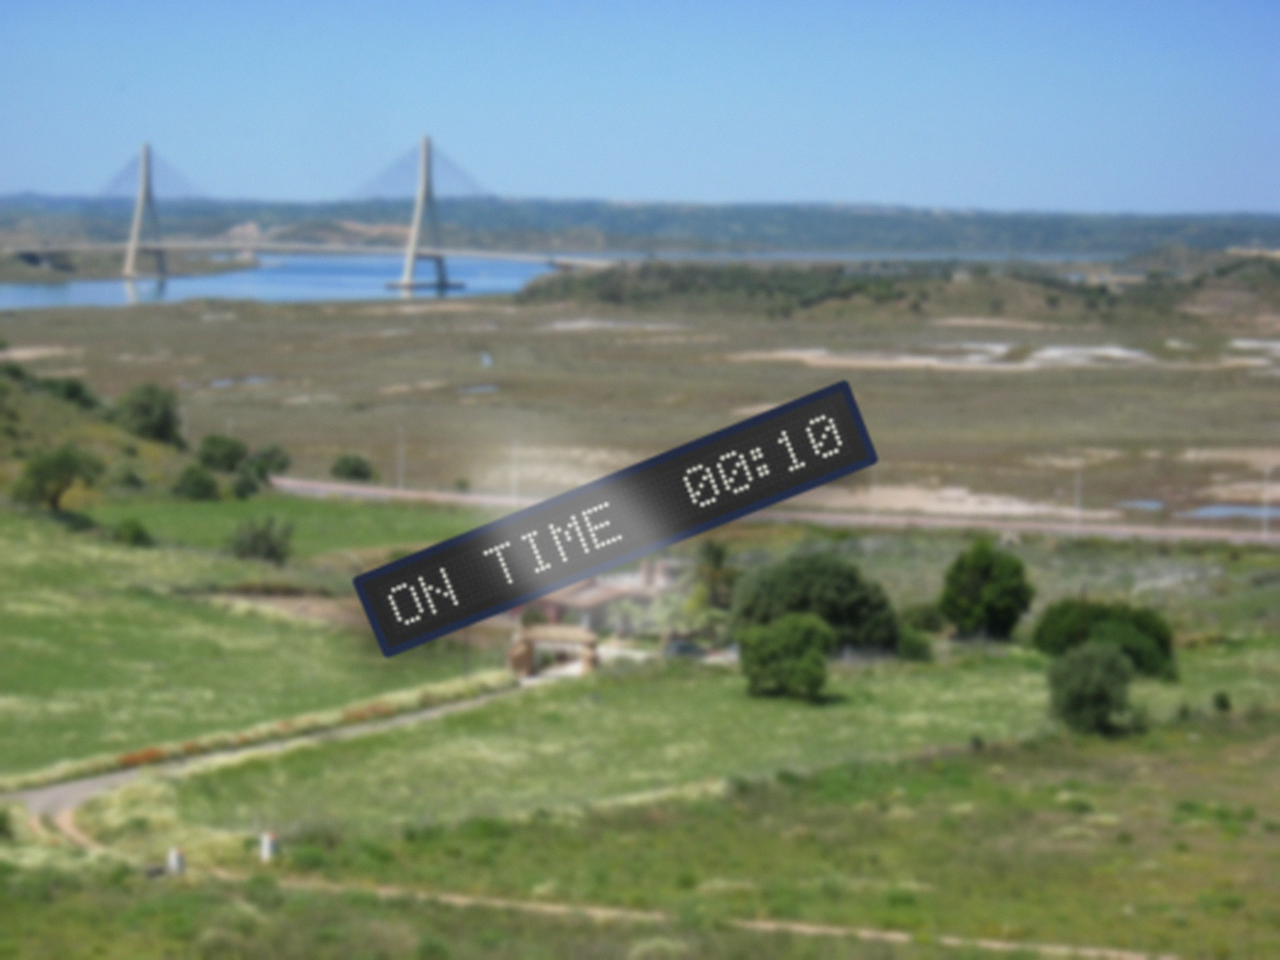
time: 0:10
